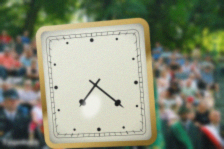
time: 7:22
